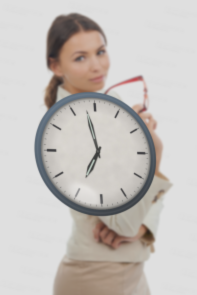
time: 6:58
